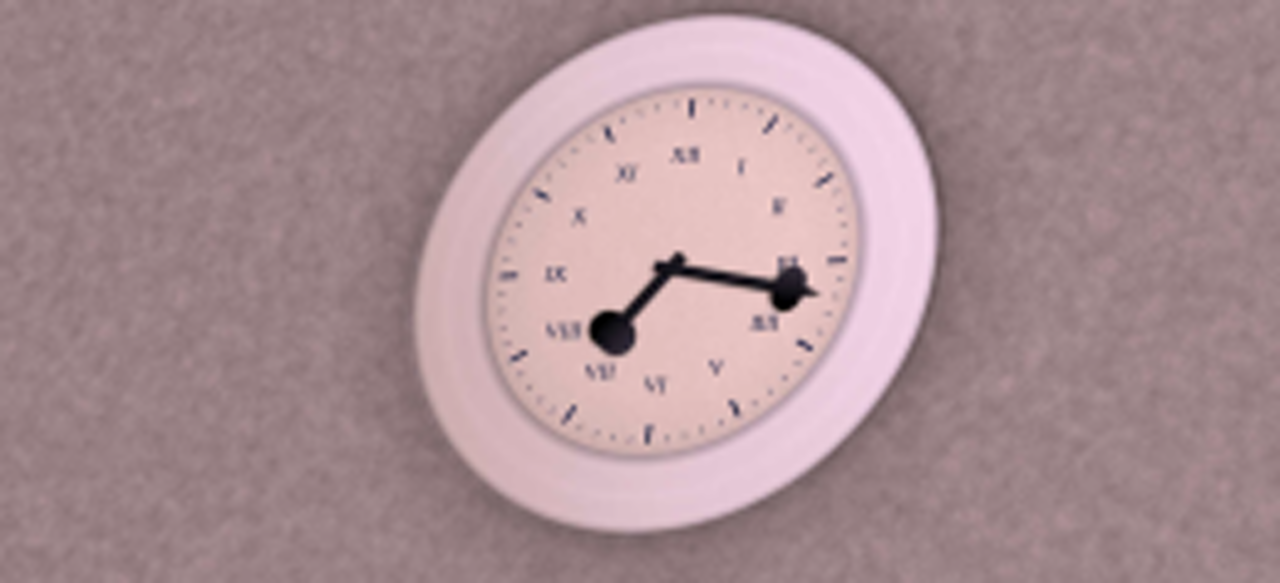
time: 7:17
